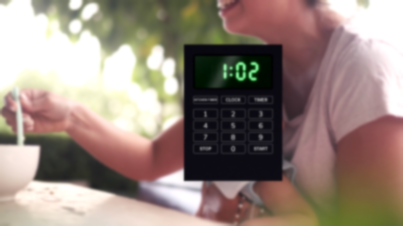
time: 1:02
